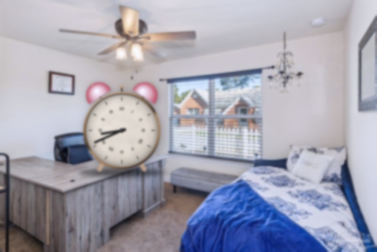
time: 8:41
